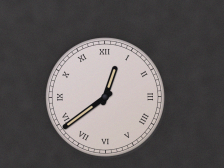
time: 12:39
